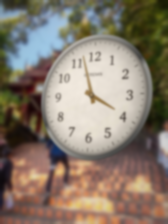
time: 3:57
